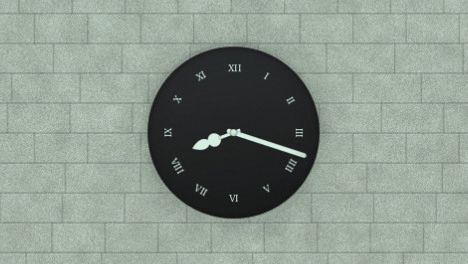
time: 8:18
